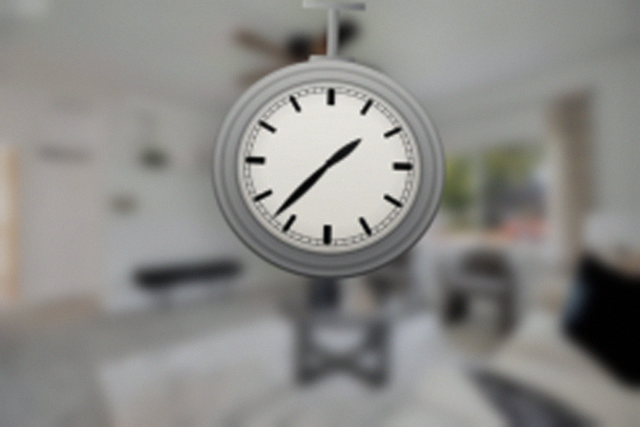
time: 1:37
